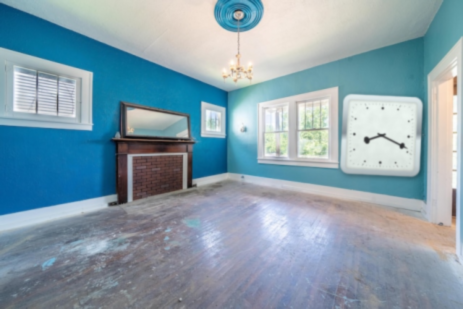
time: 8:19
